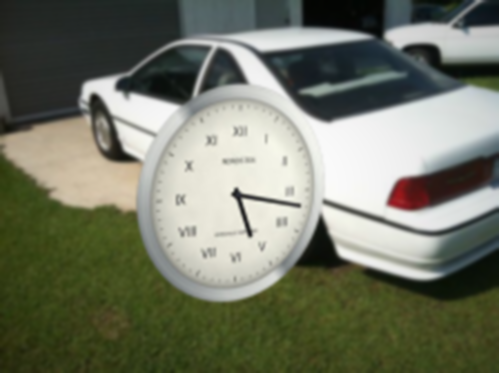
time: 5:17
